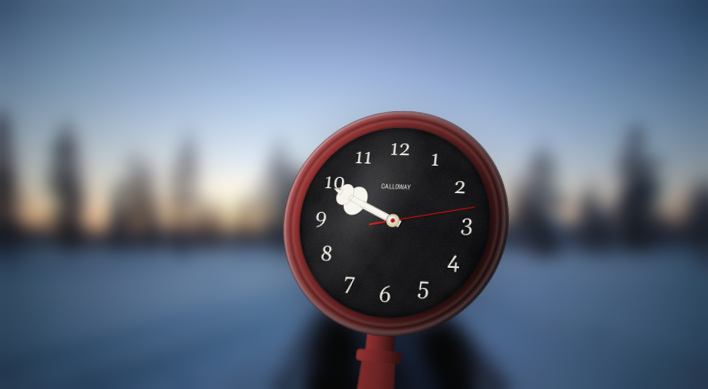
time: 9:49:13
